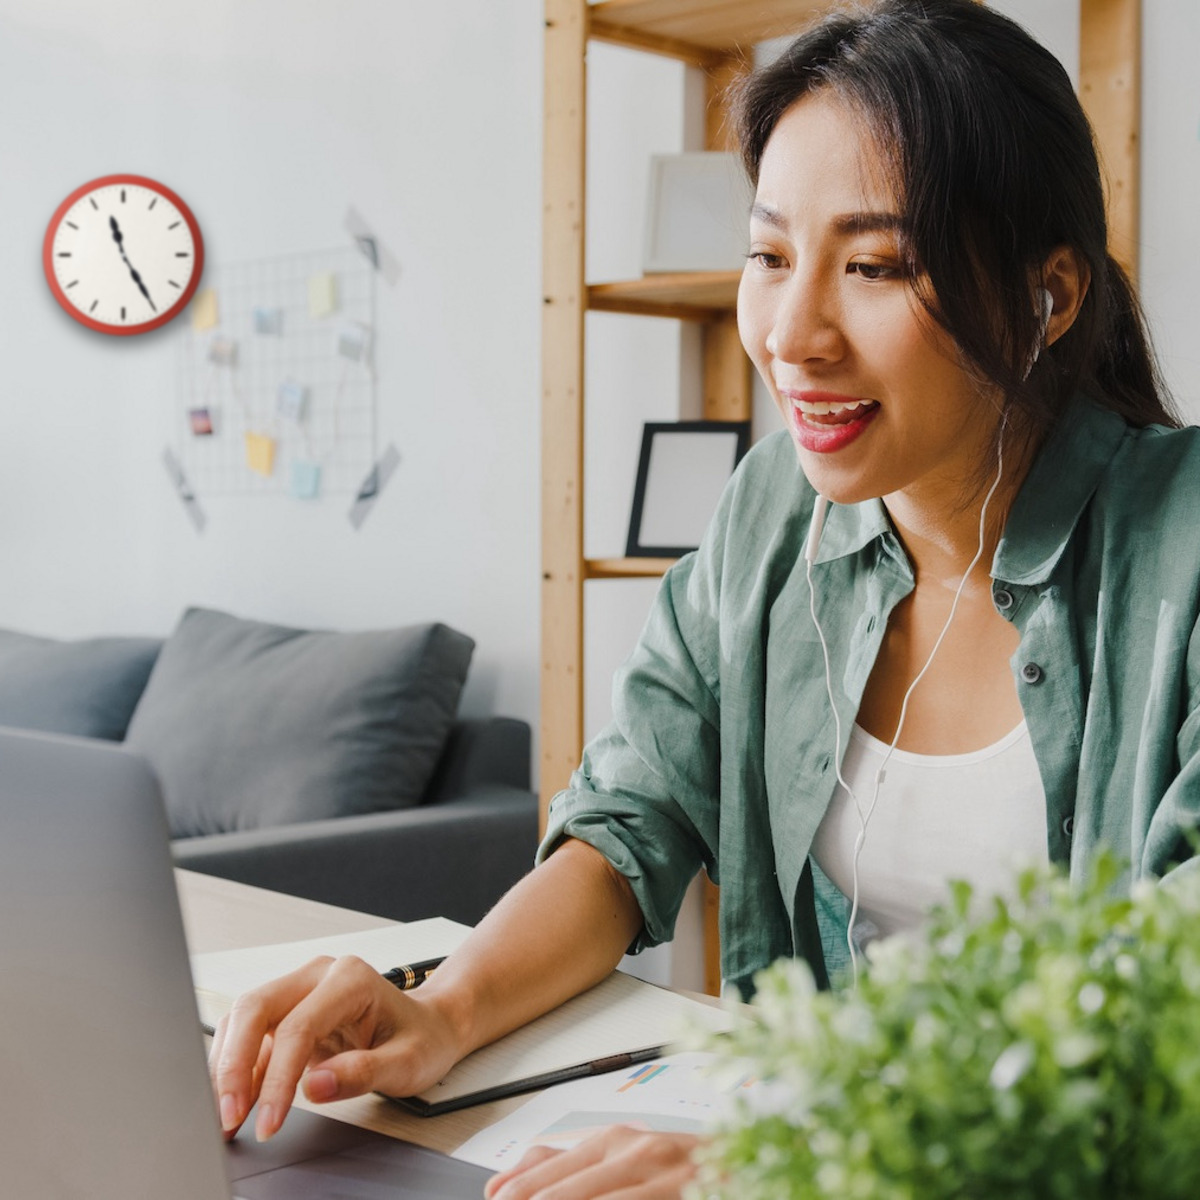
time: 11:25
